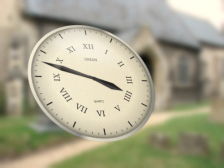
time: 3:48
